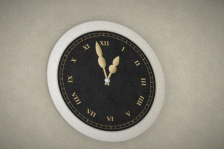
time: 12:58
